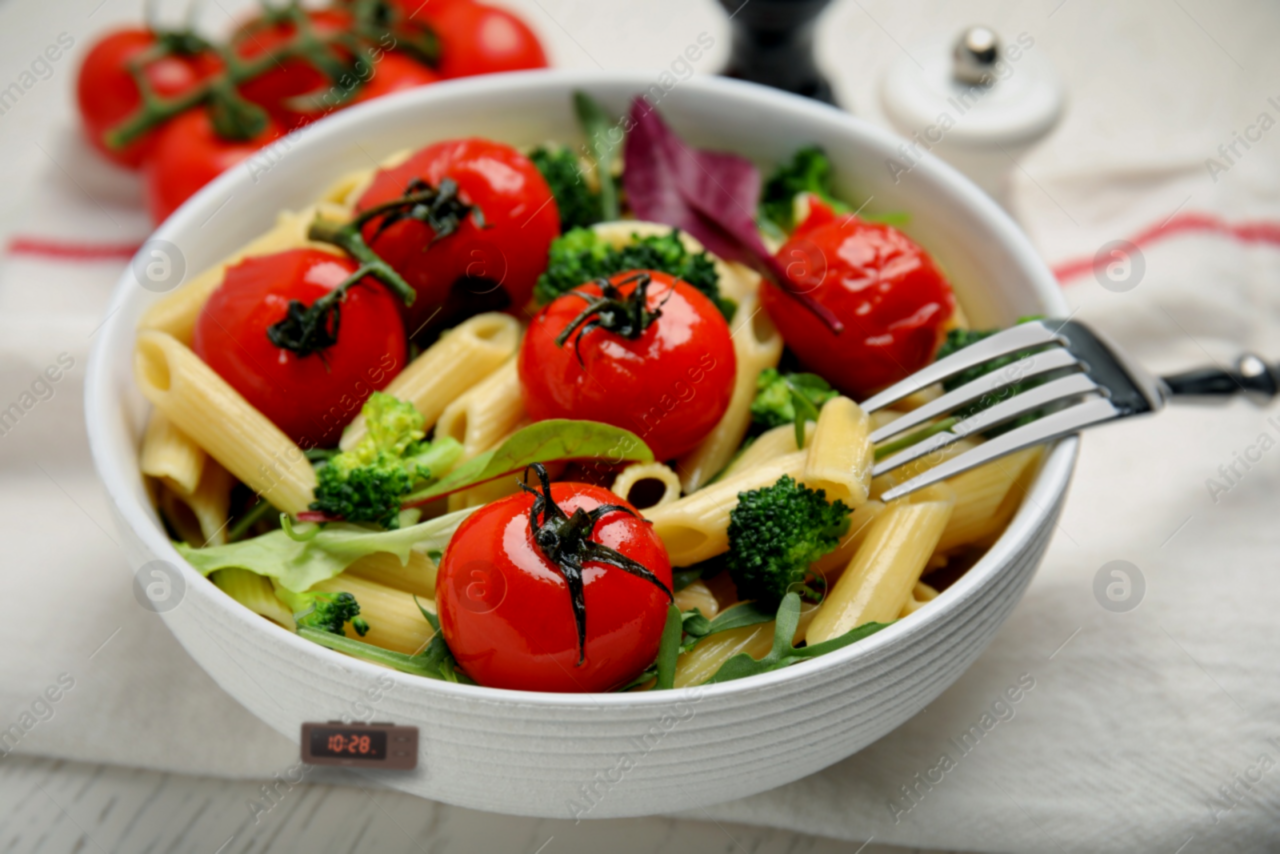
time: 10:28
